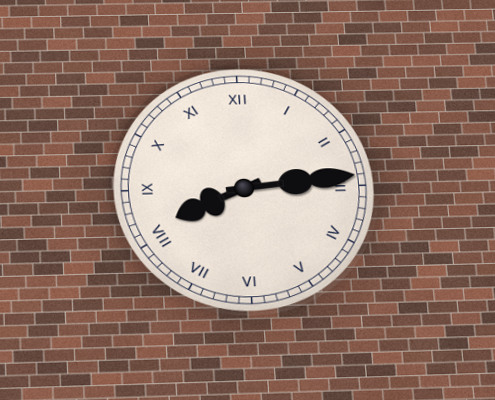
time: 8:14
